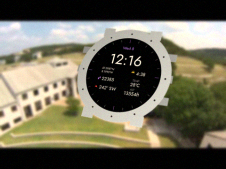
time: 12:16
